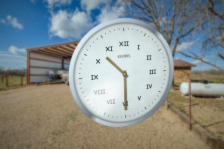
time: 10:30
